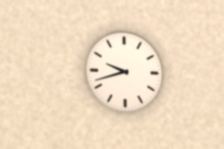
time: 9:42
